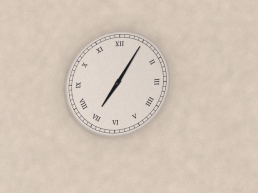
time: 7:05
